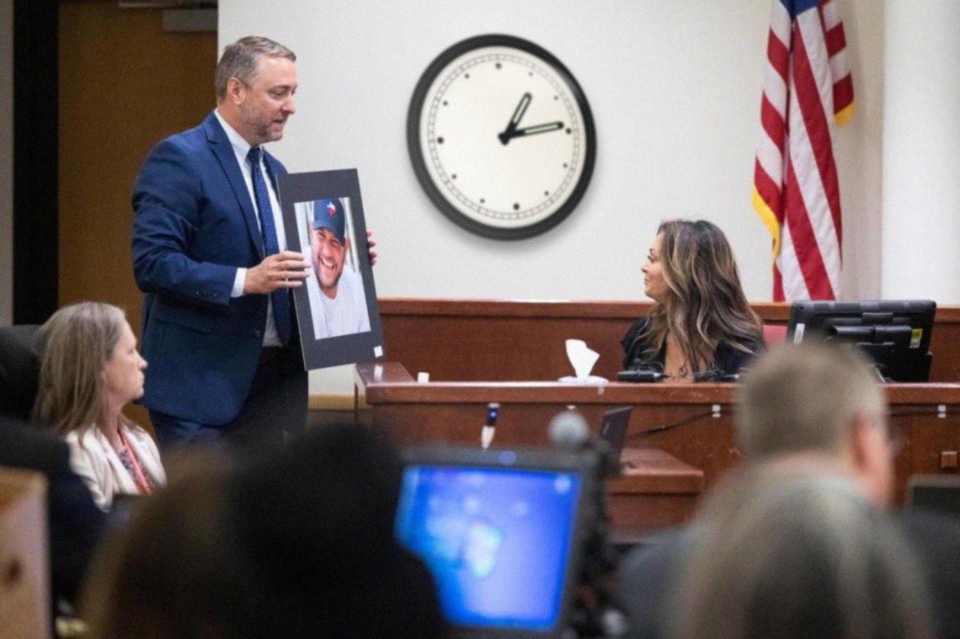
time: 1:14
